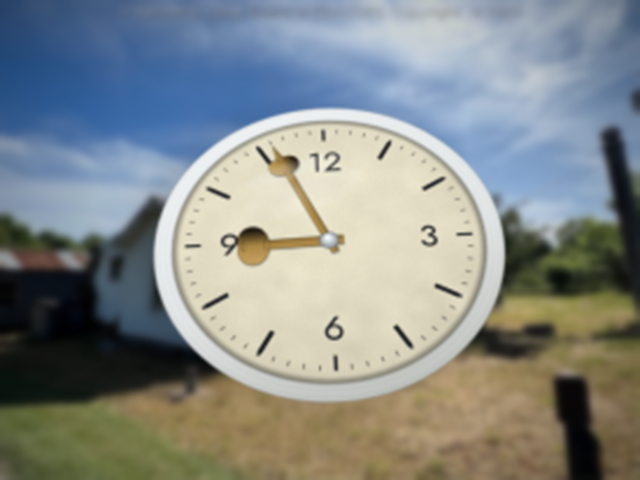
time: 8:56
